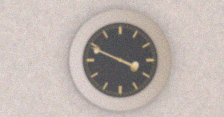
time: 3:49
